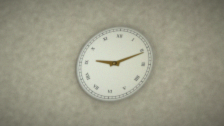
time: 9:11
